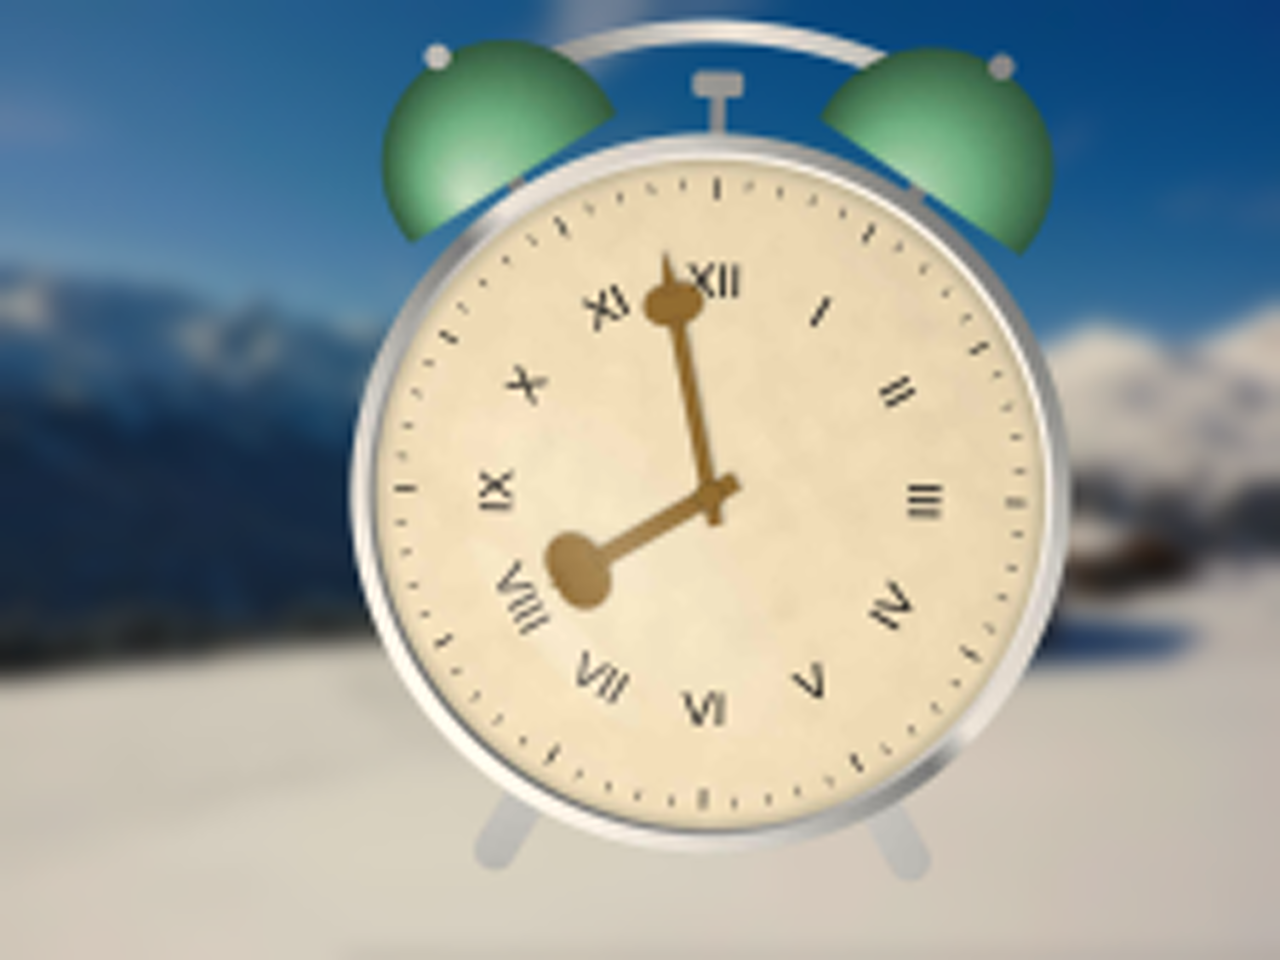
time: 7:58
